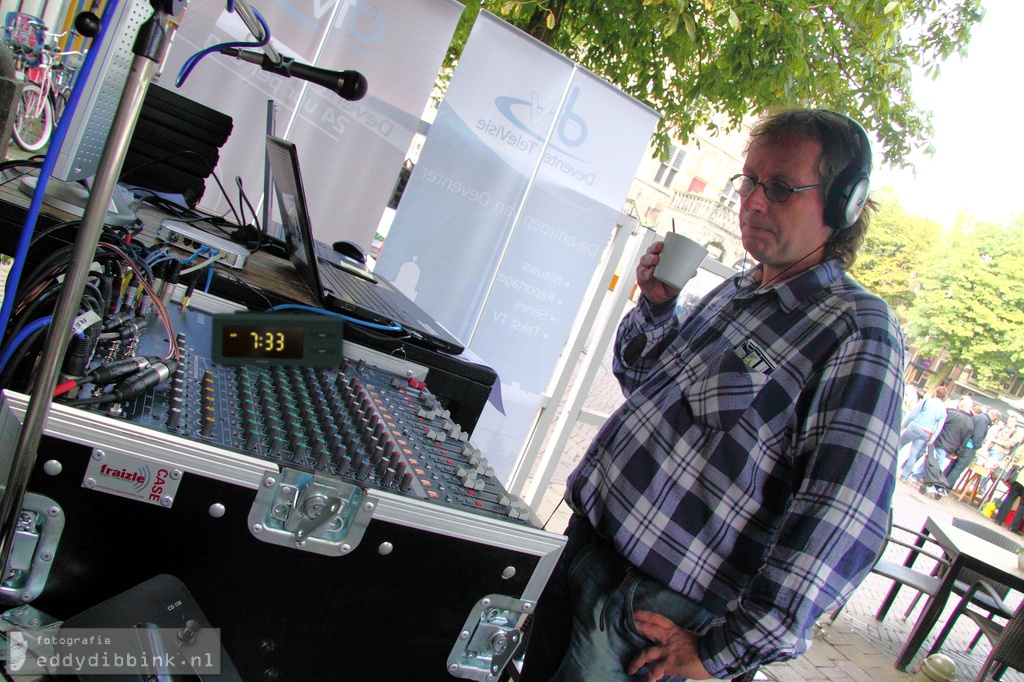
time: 7:33
